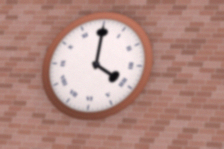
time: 4:00
